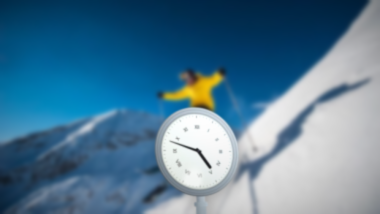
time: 4:48
